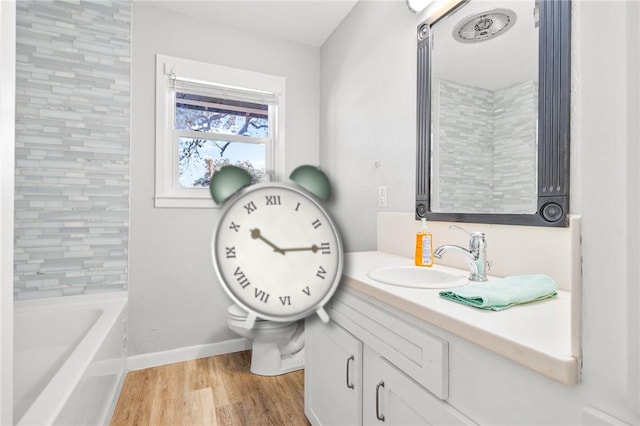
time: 10:15
